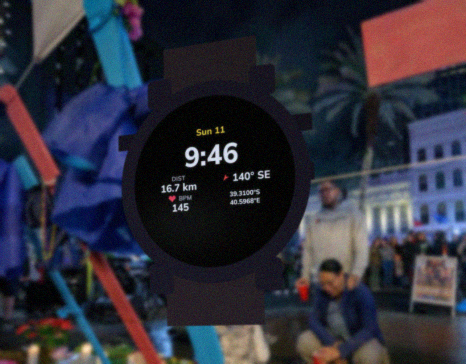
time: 9:46
